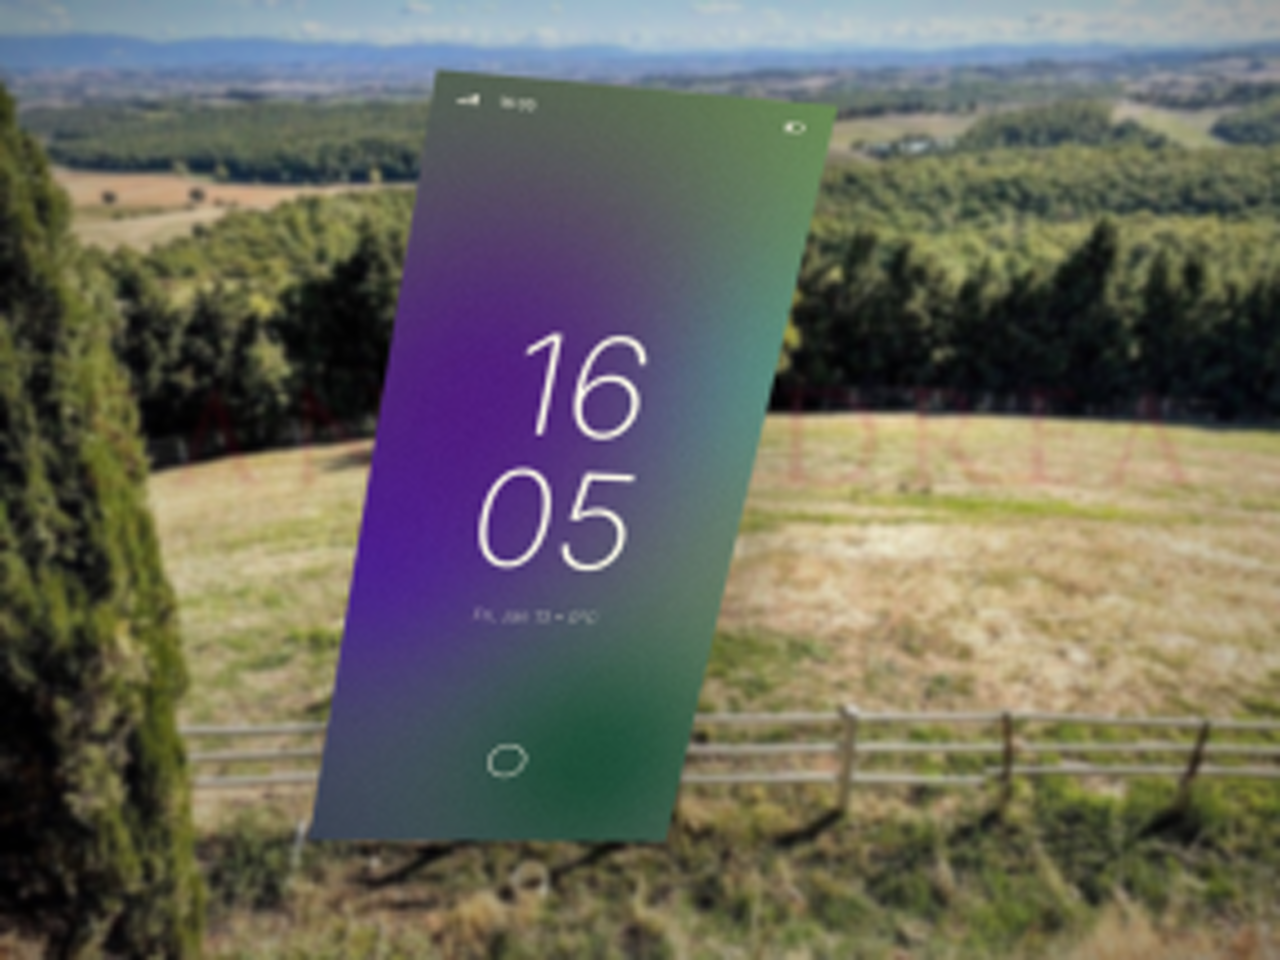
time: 16:05
